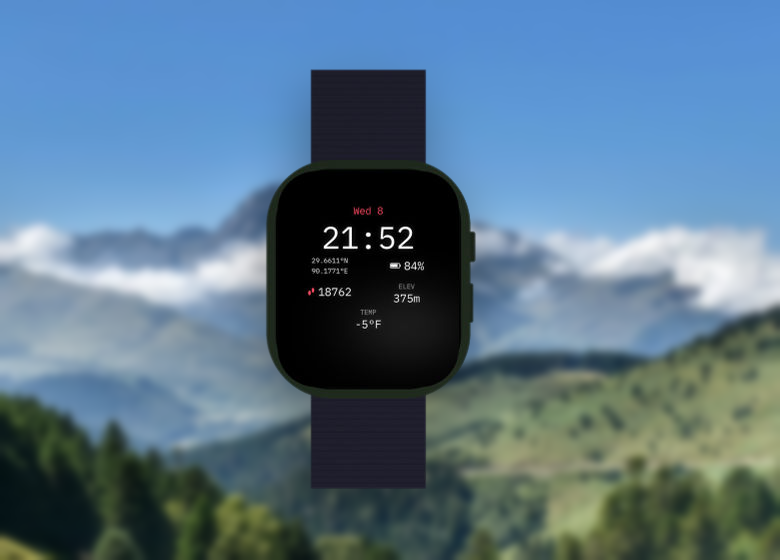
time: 21:52
